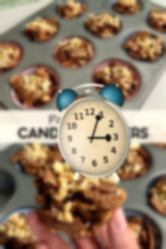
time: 3:04
